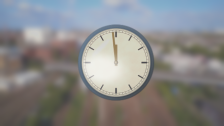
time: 11:59
